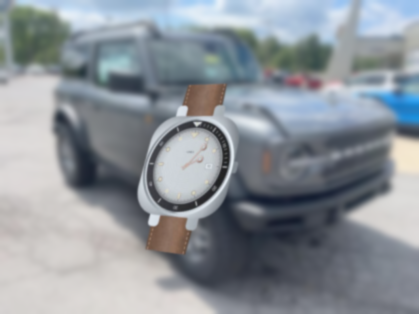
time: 2:06
